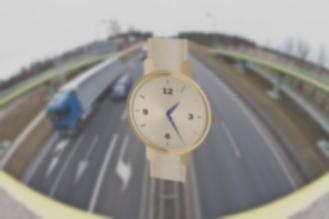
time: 1:25
